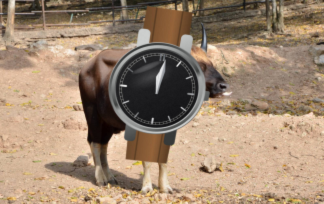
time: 12:01
